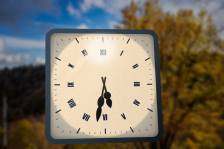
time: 5:32
